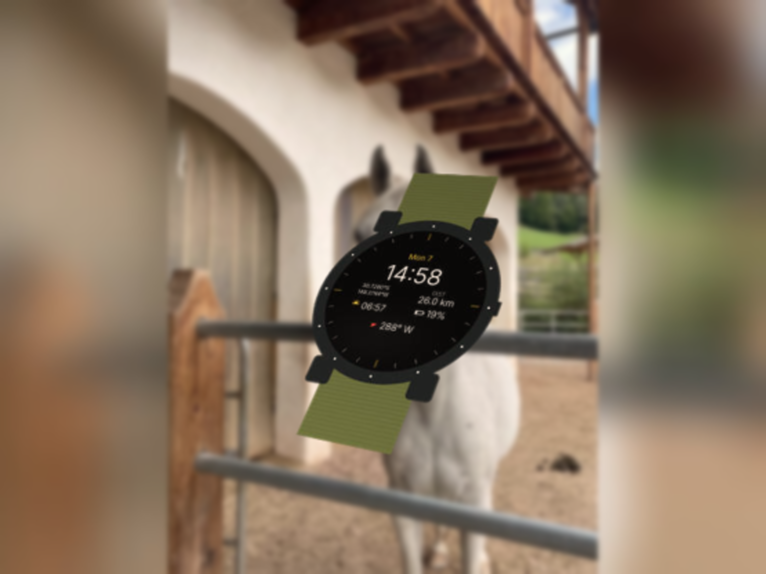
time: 14:58
